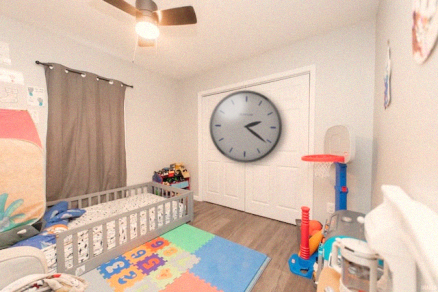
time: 2:21
